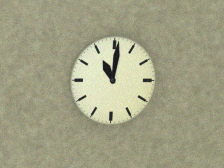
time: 11:01
